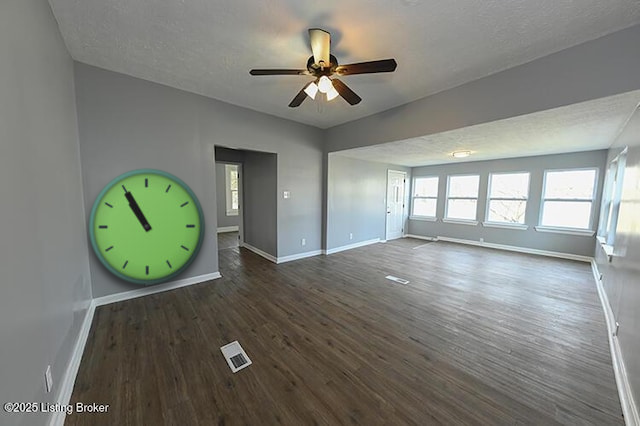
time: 10:55
